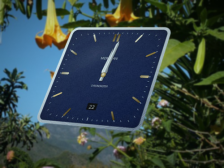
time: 12:01
